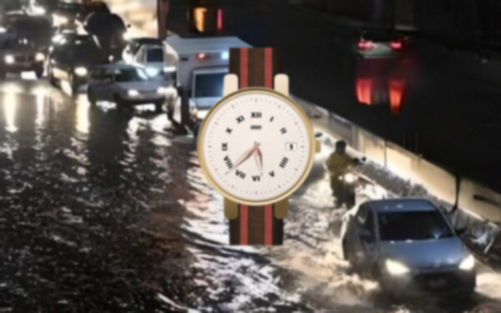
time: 5:38
